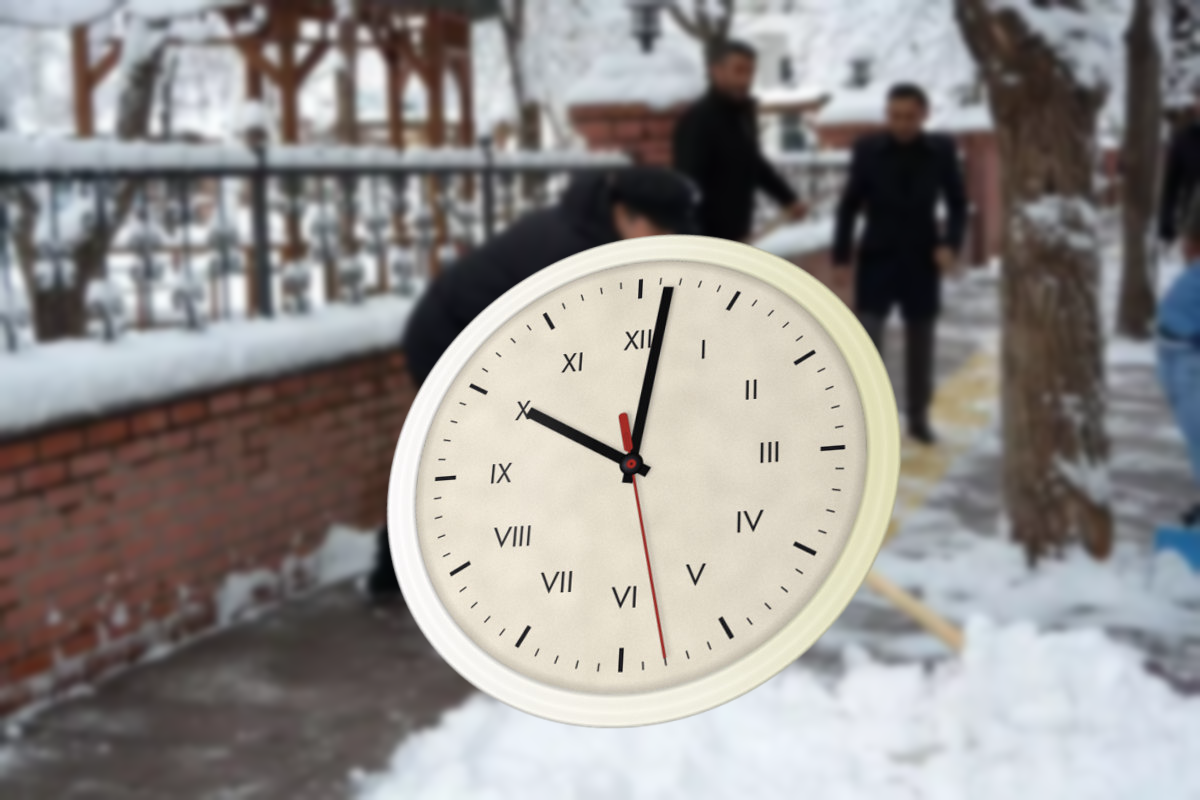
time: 10:01:28
